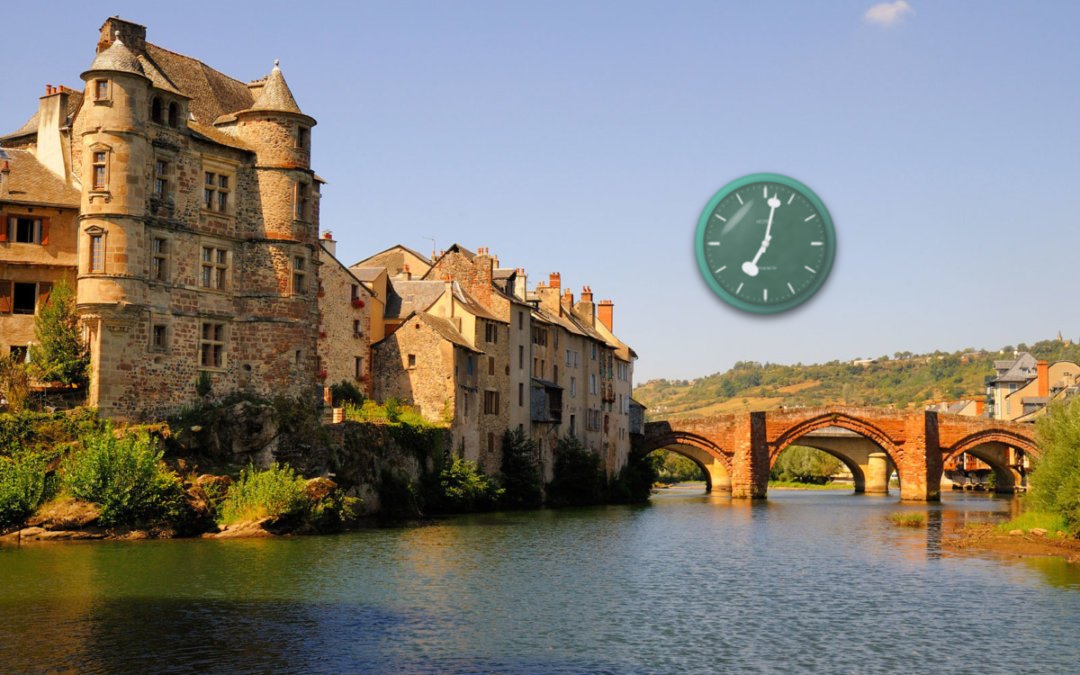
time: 7:02
